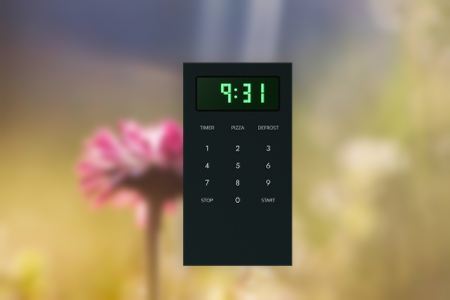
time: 9:31
